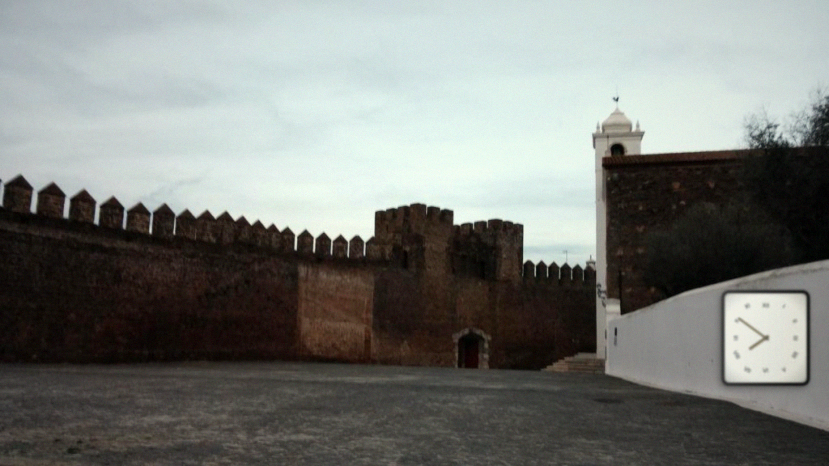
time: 7:51
